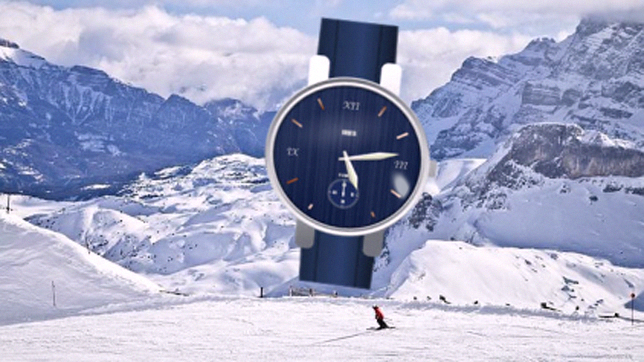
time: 5:13
